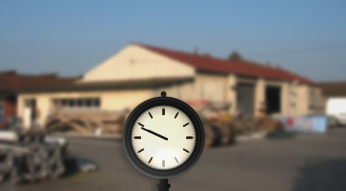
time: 9:49
